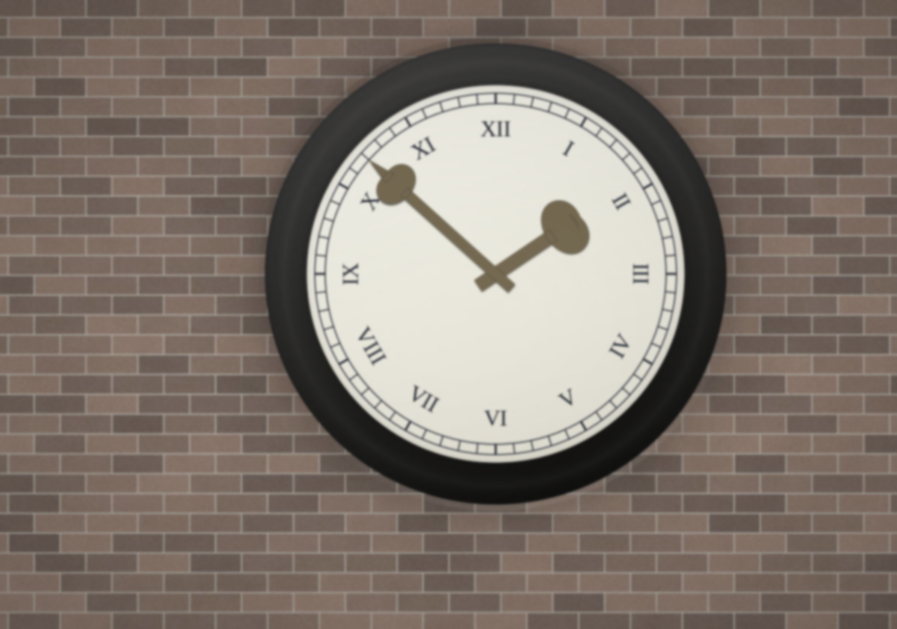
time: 1:52
